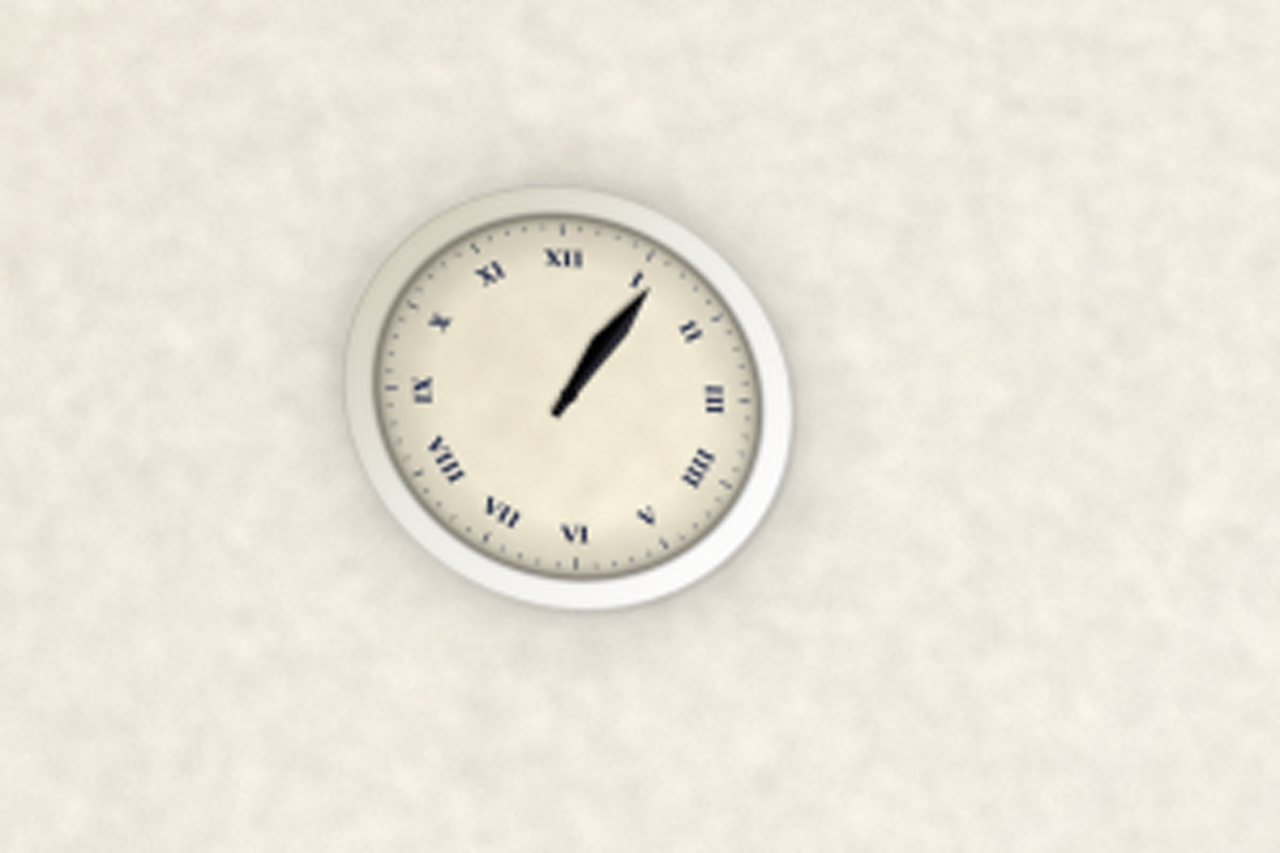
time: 1:06
